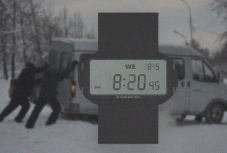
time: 8:20:45
